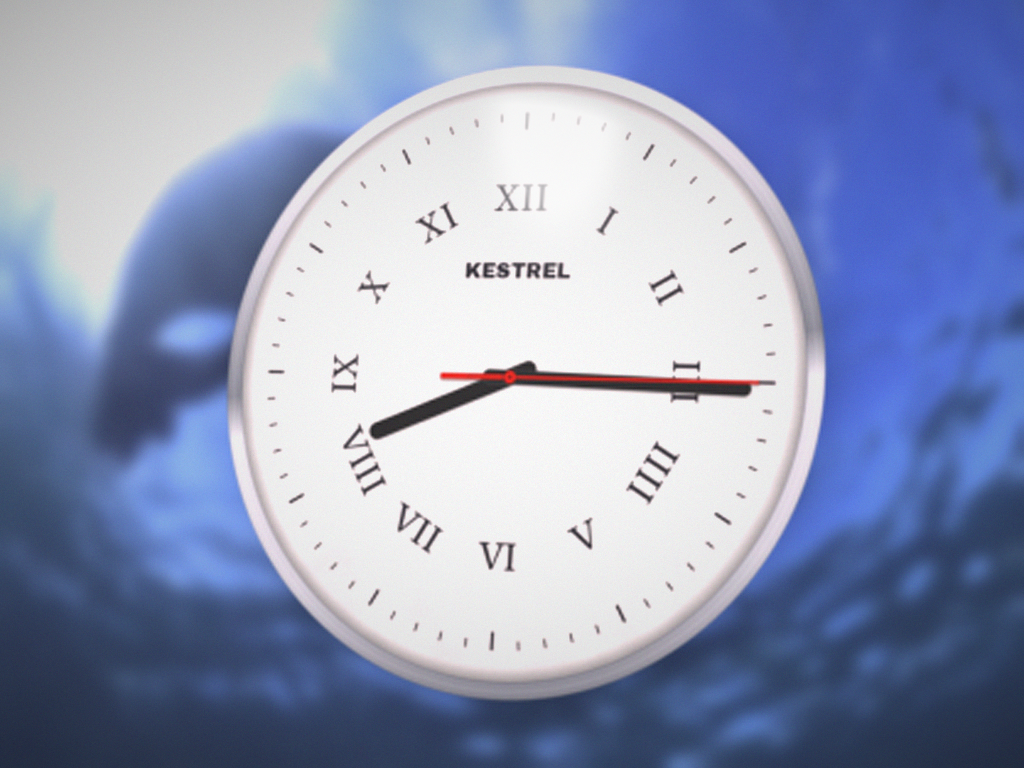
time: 8:15:15
